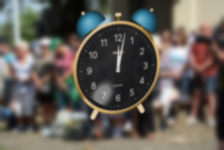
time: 12:02
